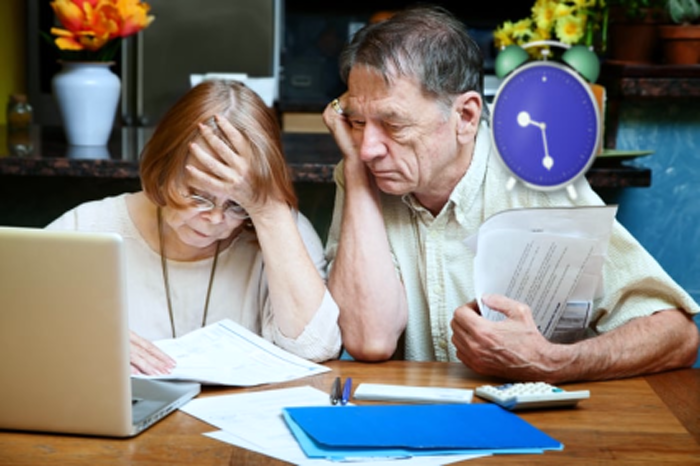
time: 9:28
